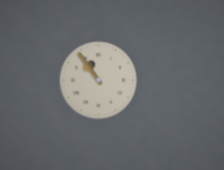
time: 10:54
